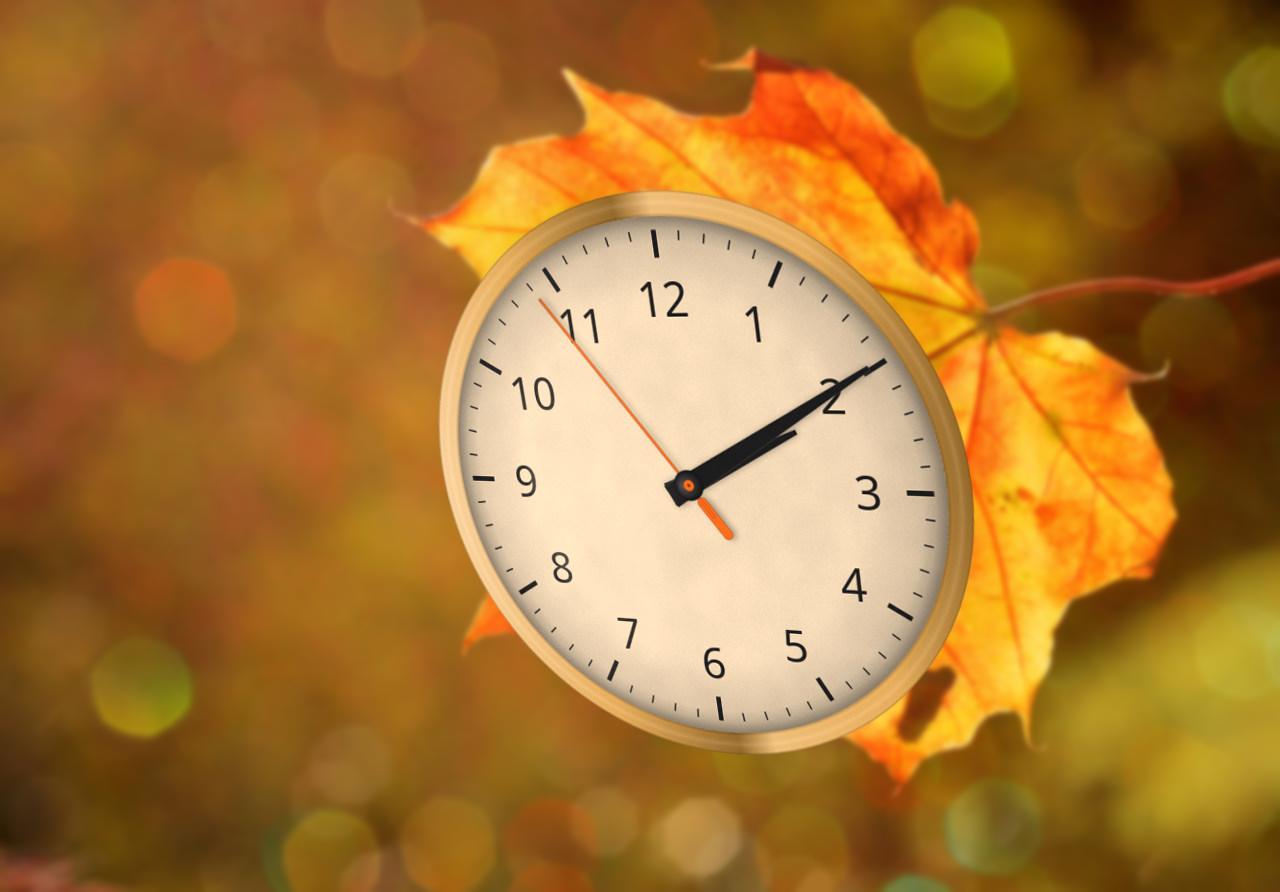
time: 2:09:54
